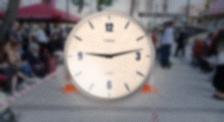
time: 9:13
